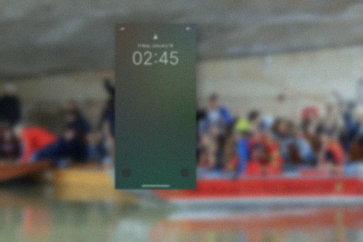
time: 2:45
